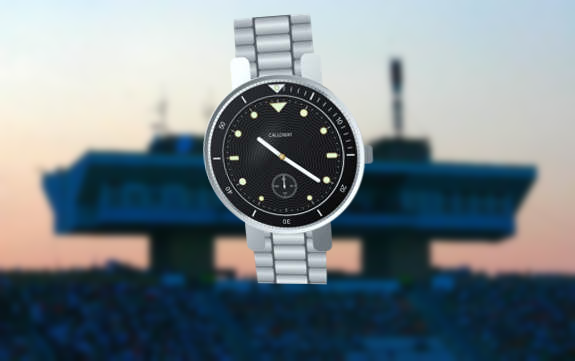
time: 10:21
